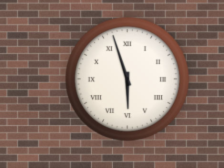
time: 5:57
